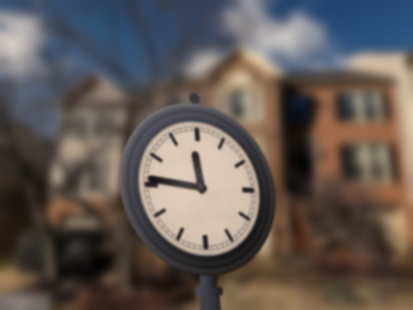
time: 11:46
